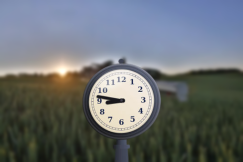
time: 8:47
